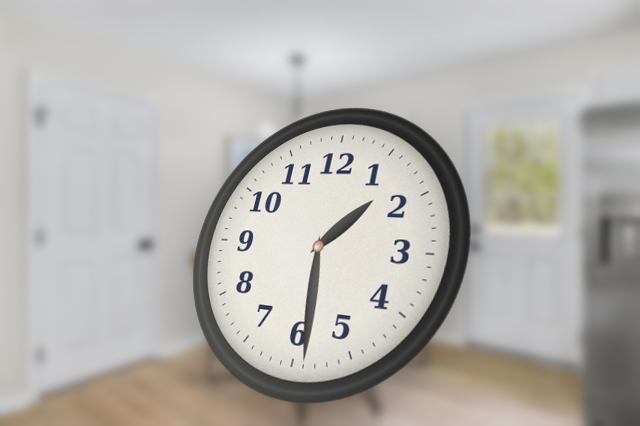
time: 1:29
